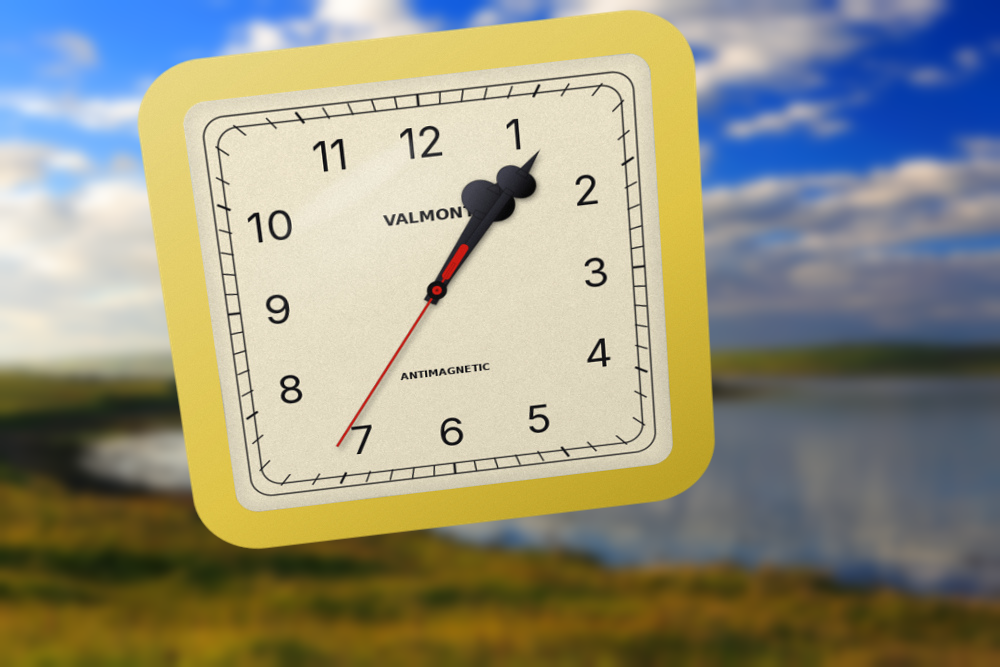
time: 1:06:36
